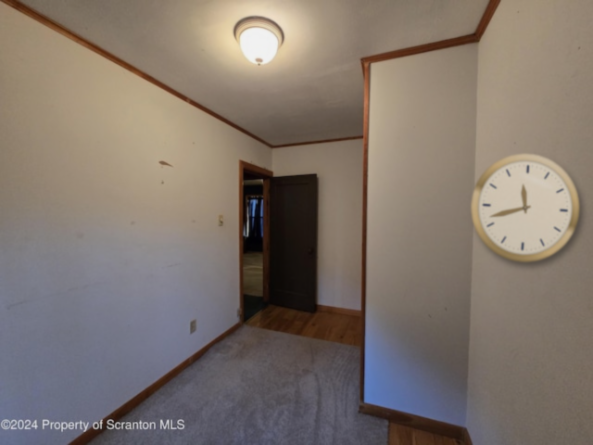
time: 11:42
